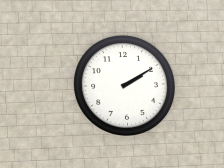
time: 2:10
